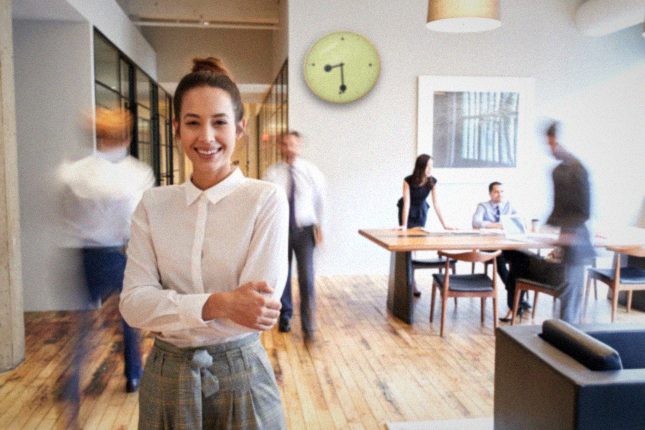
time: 8:29
